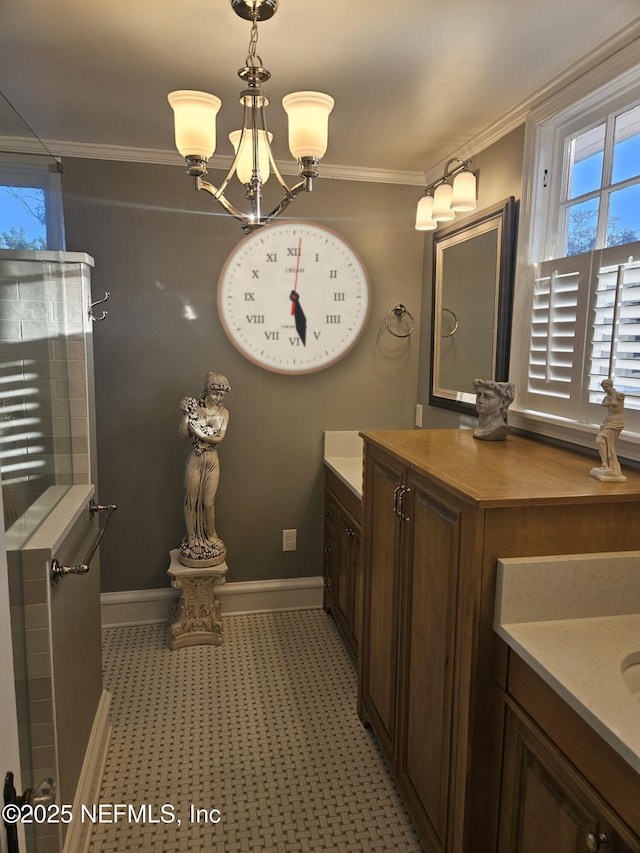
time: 5:28:01
